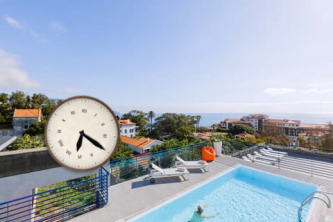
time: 6:20
